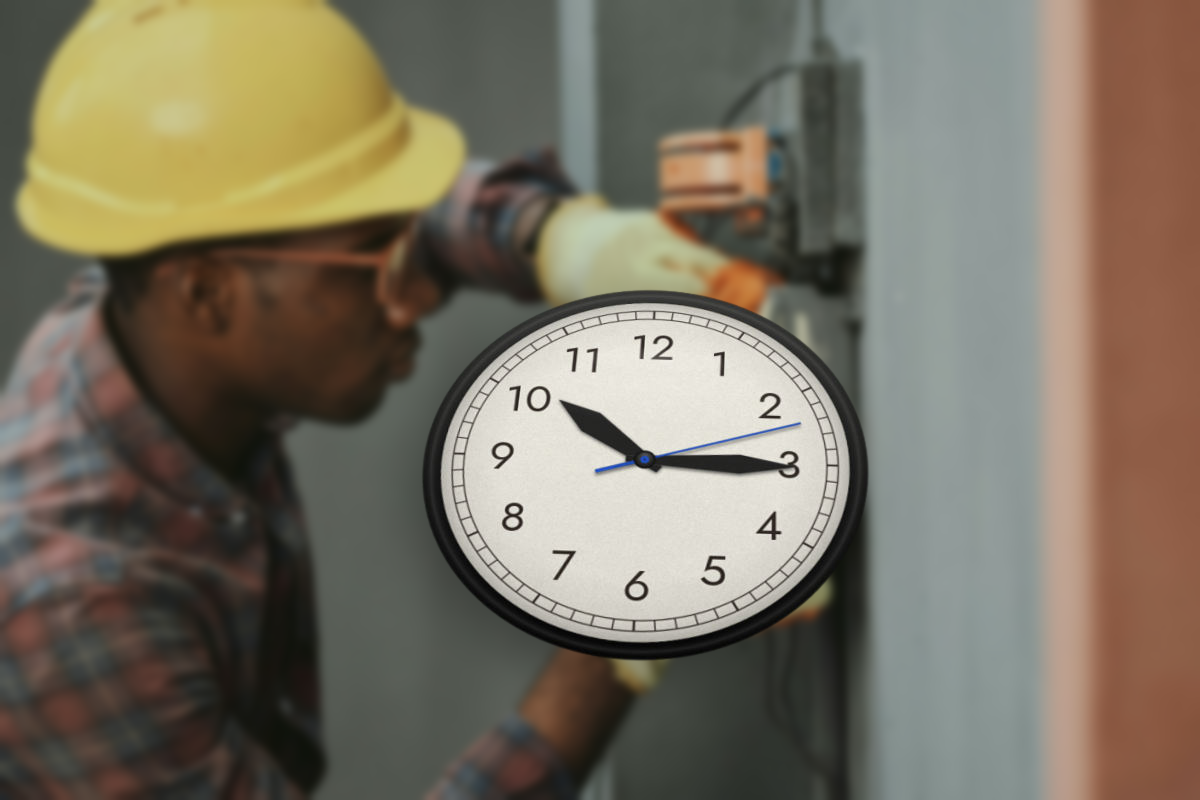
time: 10:15:12
